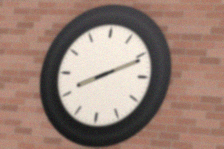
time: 8:11
